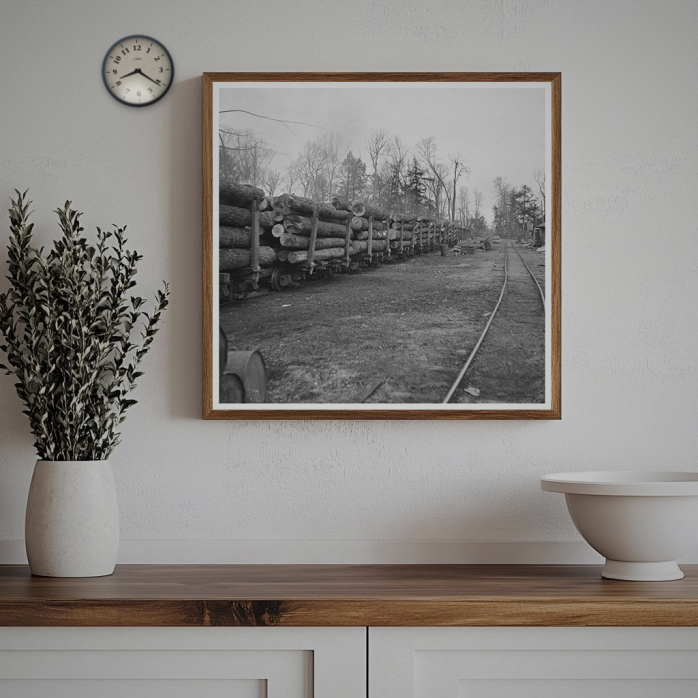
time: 8:21
